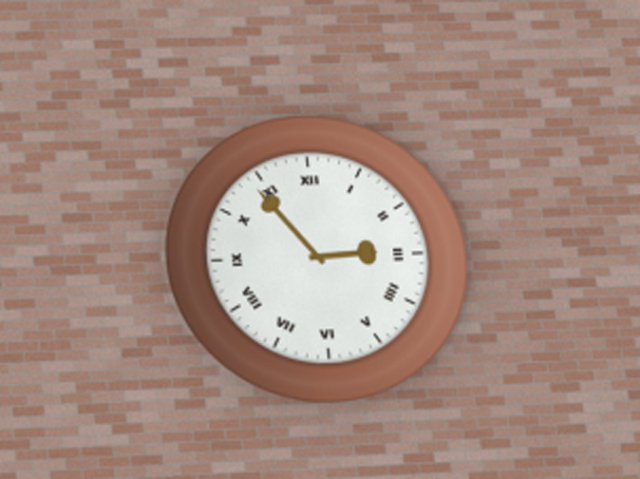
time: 2:54
